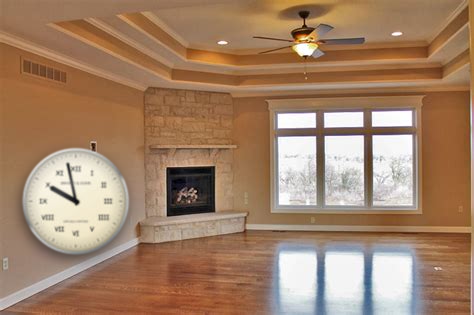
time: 9:58
